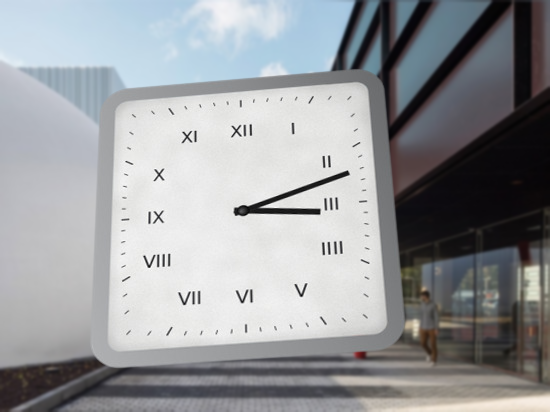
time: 3:12
